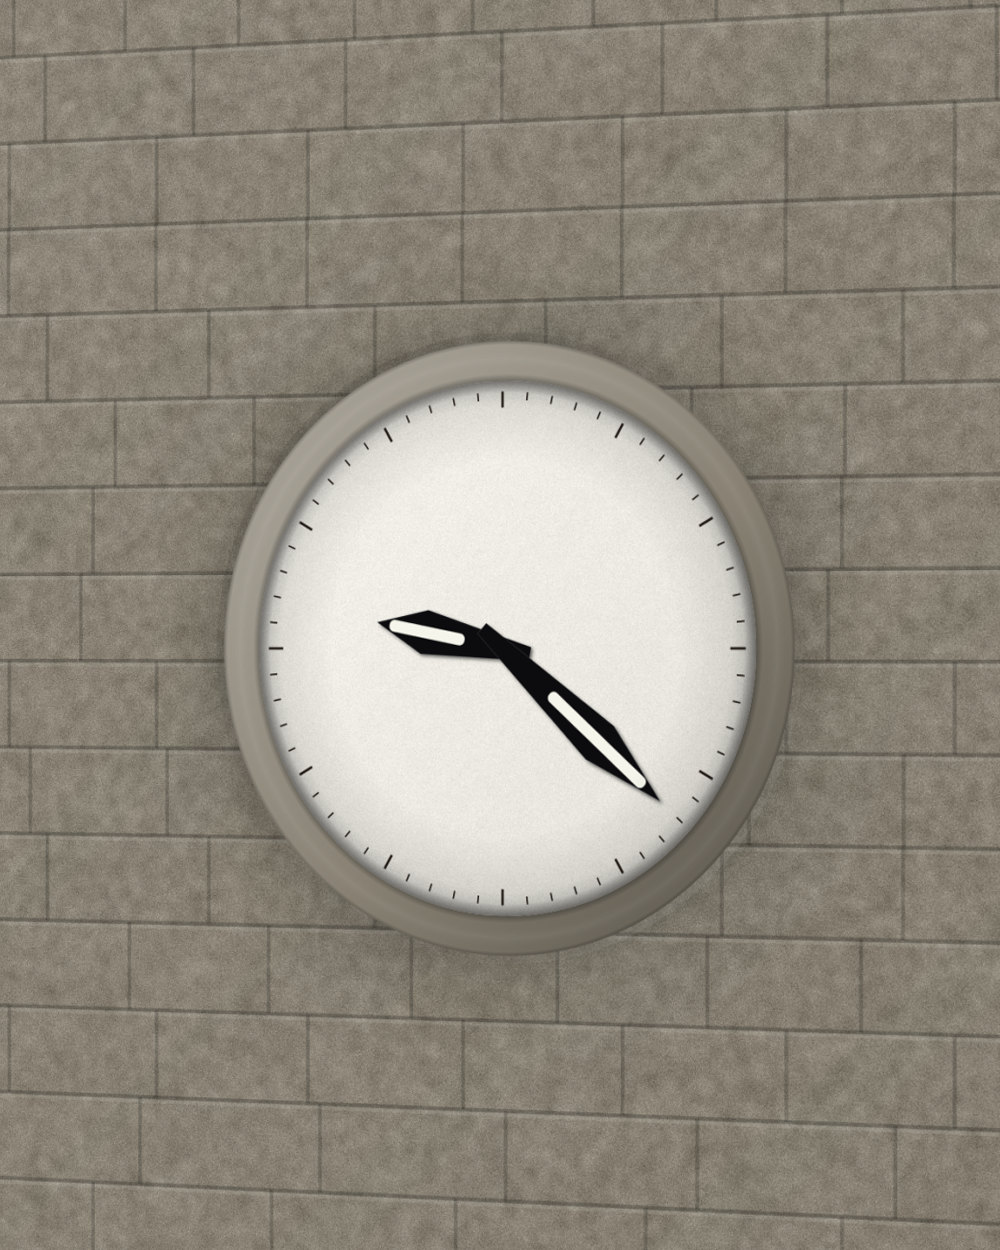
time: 9:22
